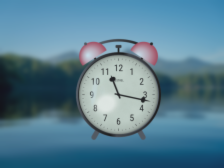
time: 11:17
